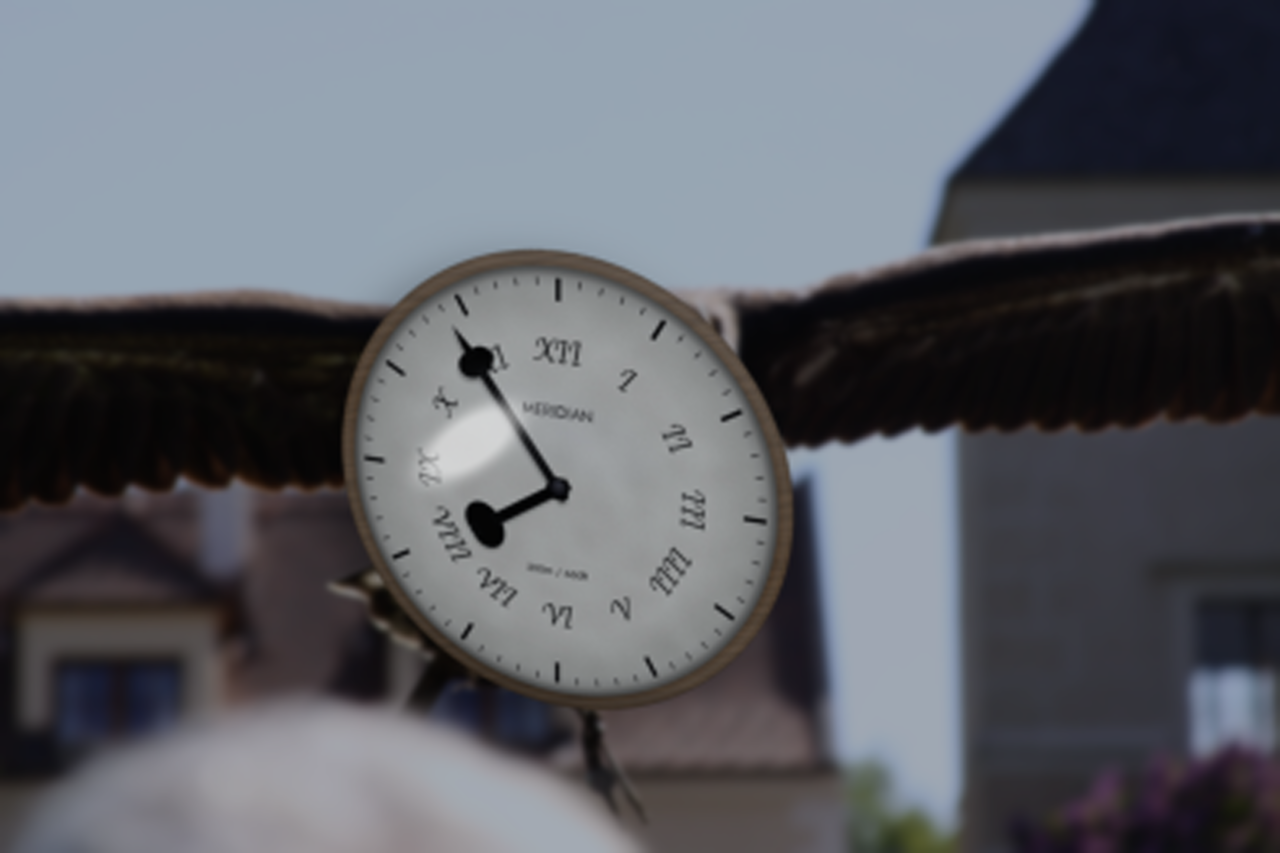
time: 7:54
